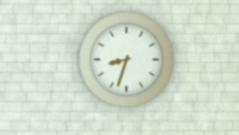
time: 8:33
